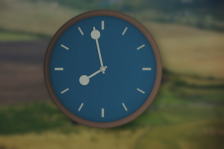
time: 7:58
